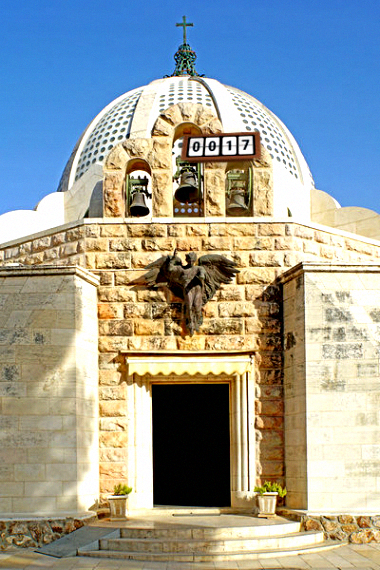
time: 0:17
